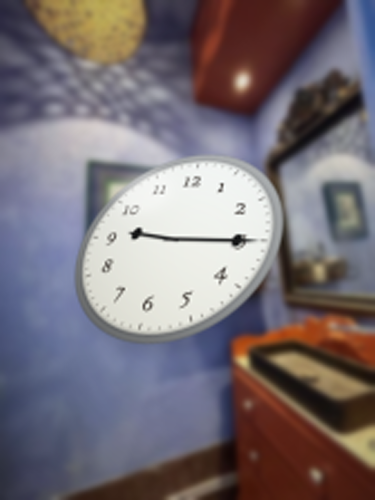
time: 9:15
